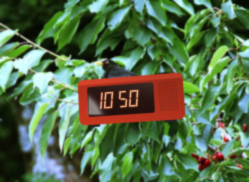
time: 10:50
